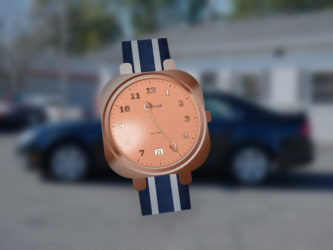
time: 11:25
